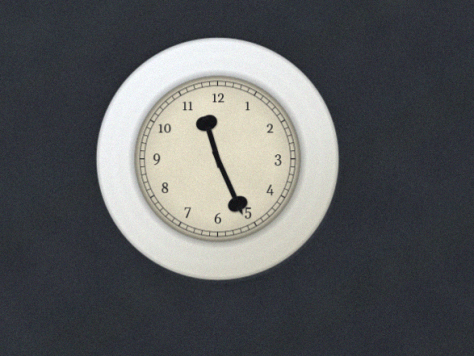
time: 11:26
